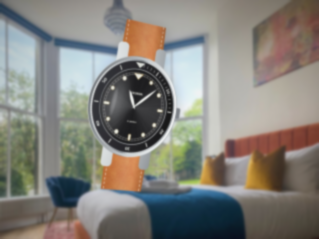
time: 11:08
